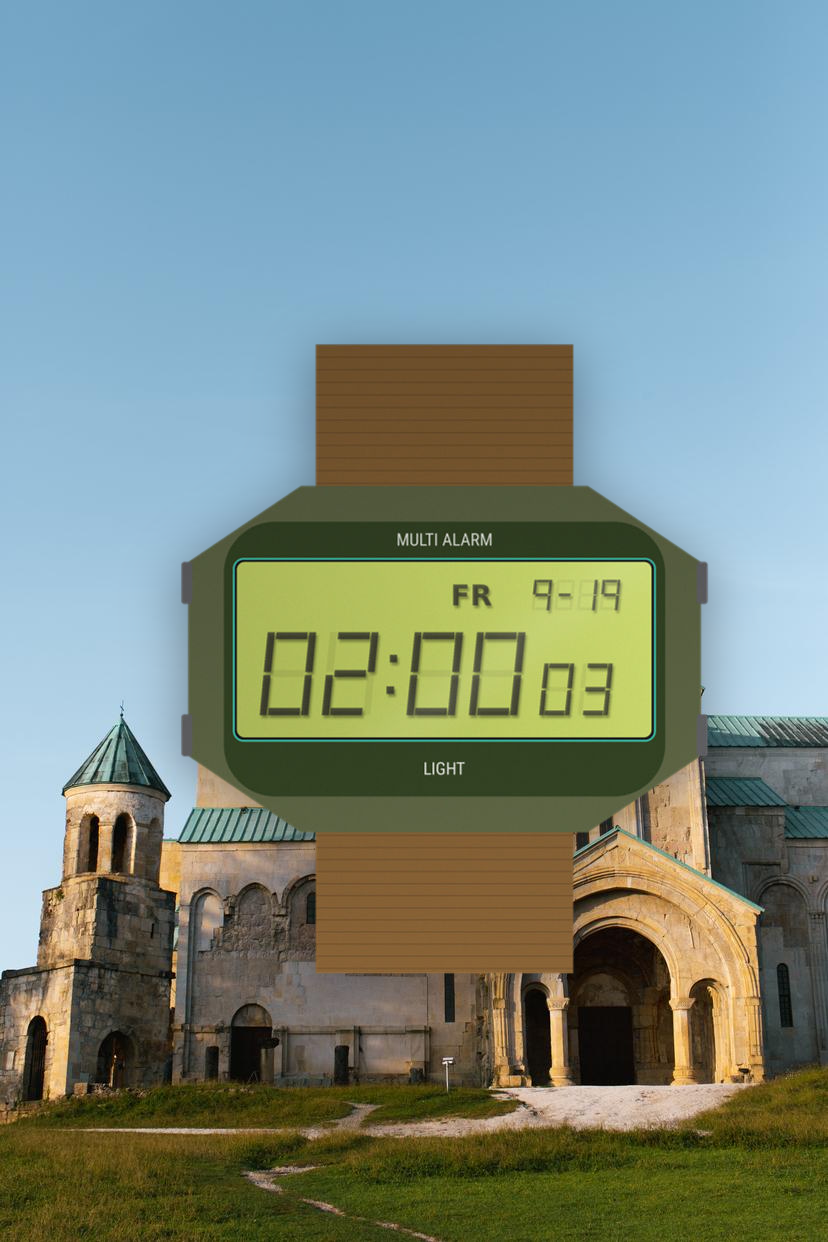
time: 2:00:03
